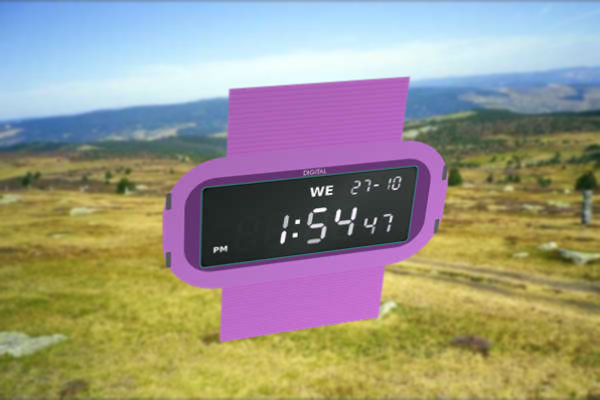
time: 1:54:47
